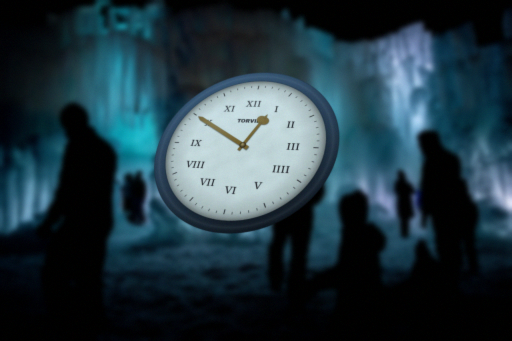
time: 12:50
